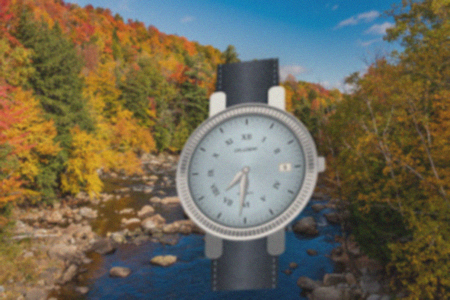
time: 7:31
